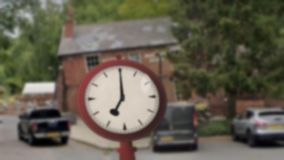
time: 7:00
